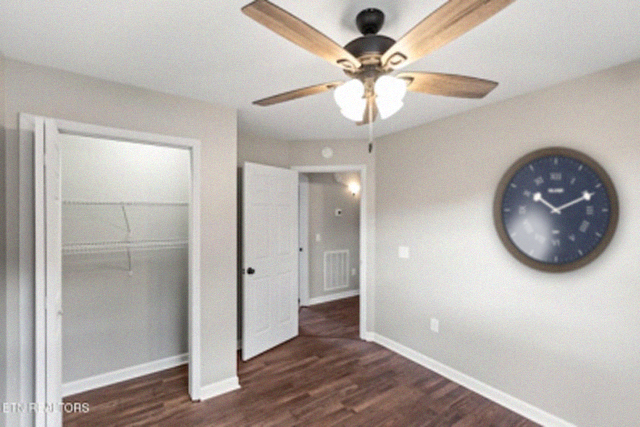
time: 10:11
